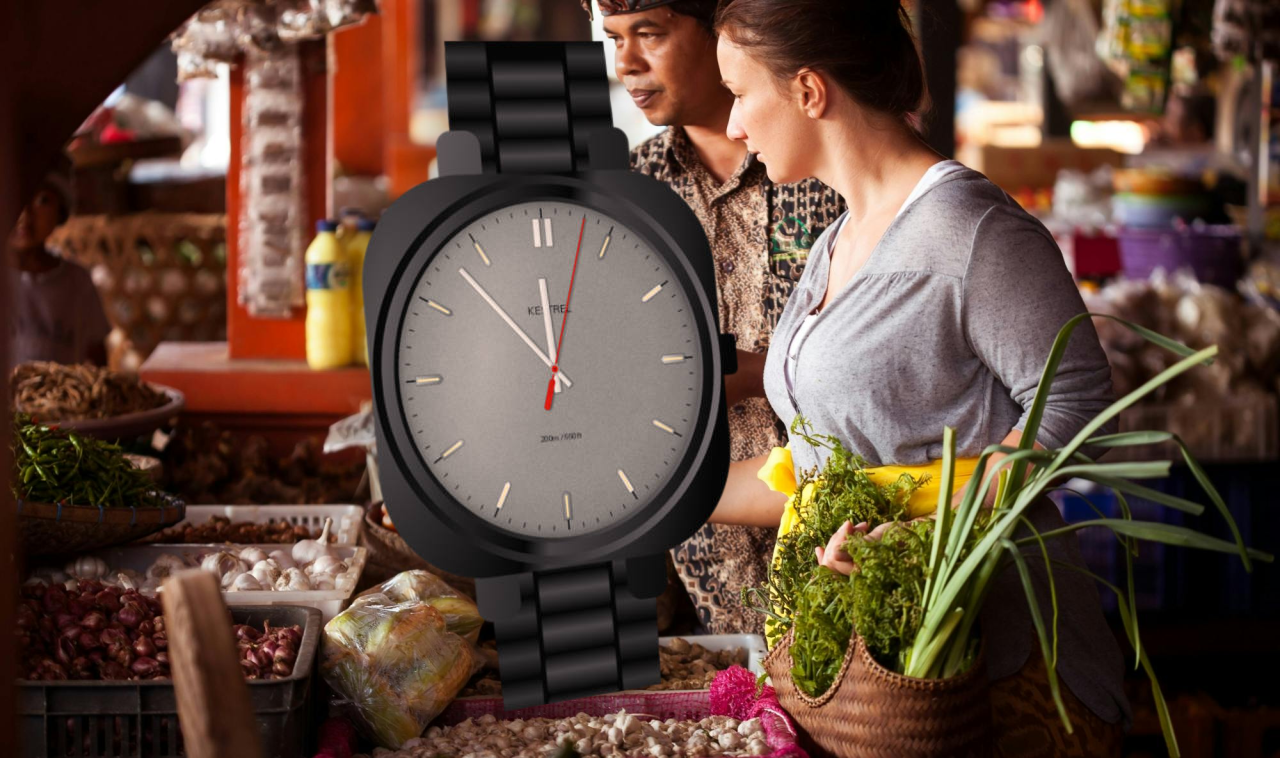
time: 11:53:03
